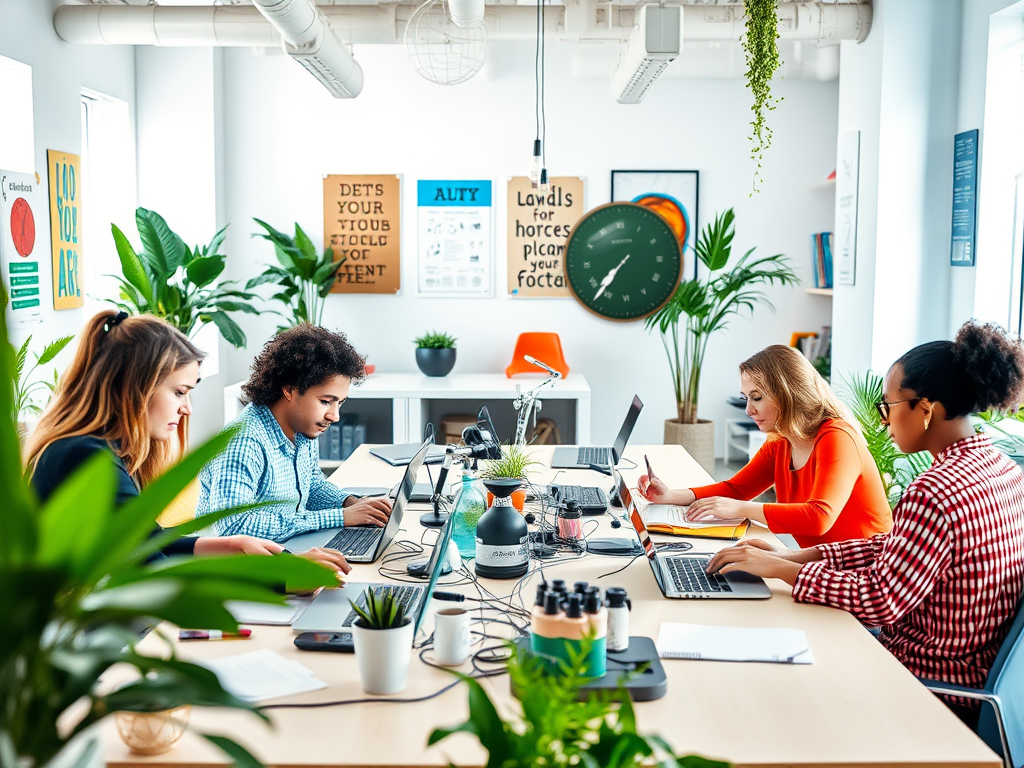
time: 7:37
